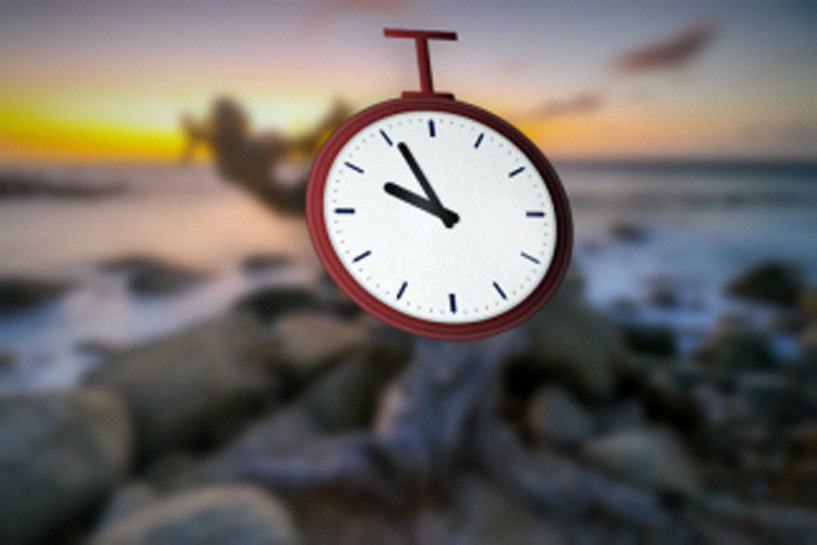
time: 9:56
